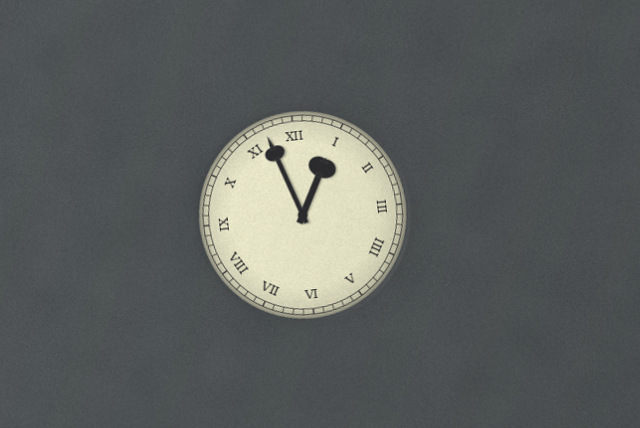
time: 12:57
